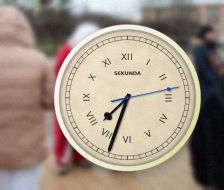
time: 7:33:13
